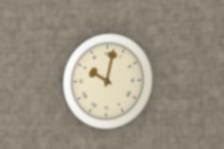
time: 10:02
